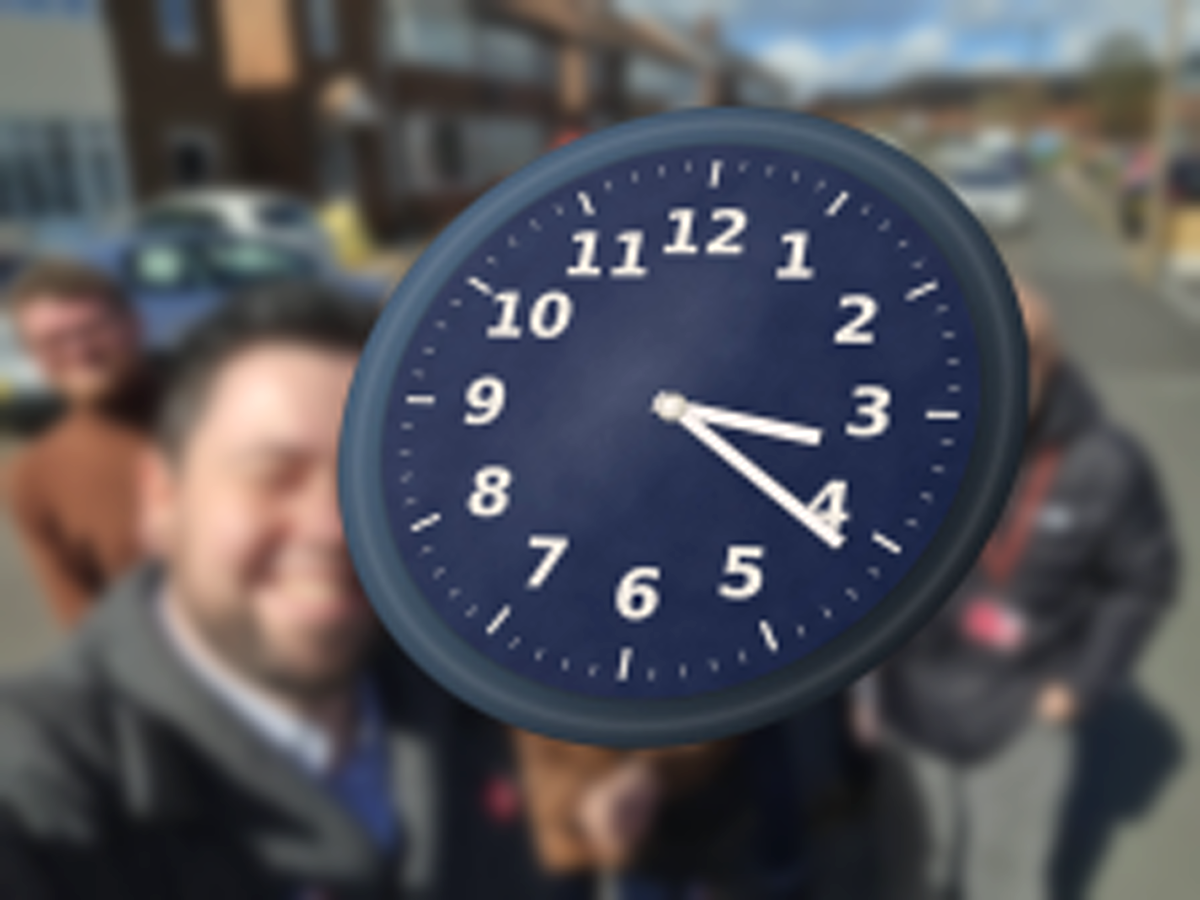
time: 3:21
